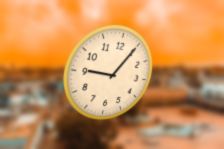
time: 9:05
